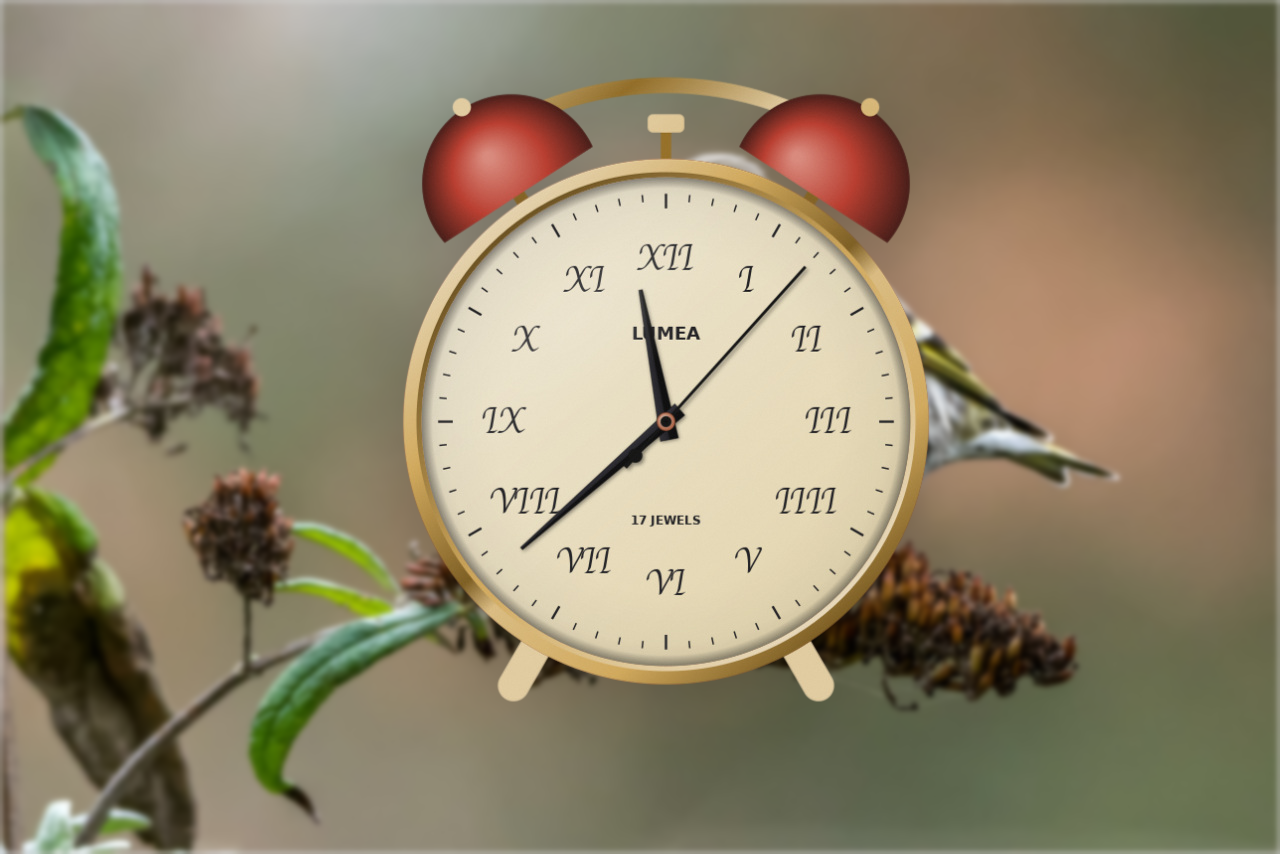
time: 11:38:07
